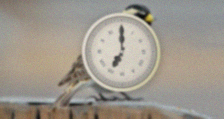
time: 7:00
